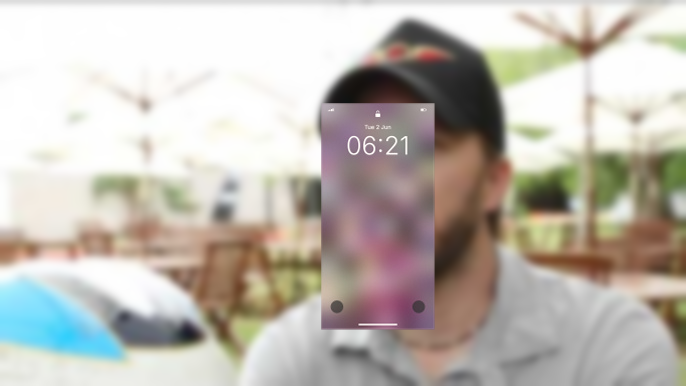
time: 6:21
